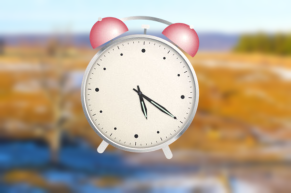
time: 5:20
